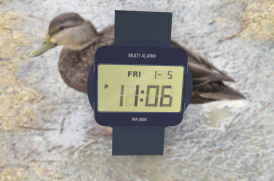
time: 11:06
